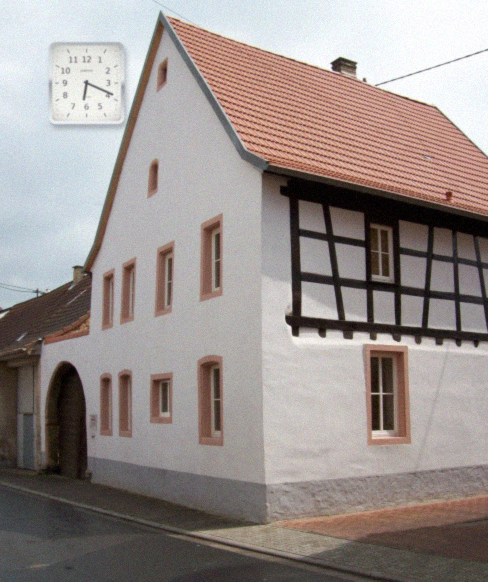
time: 6:19
